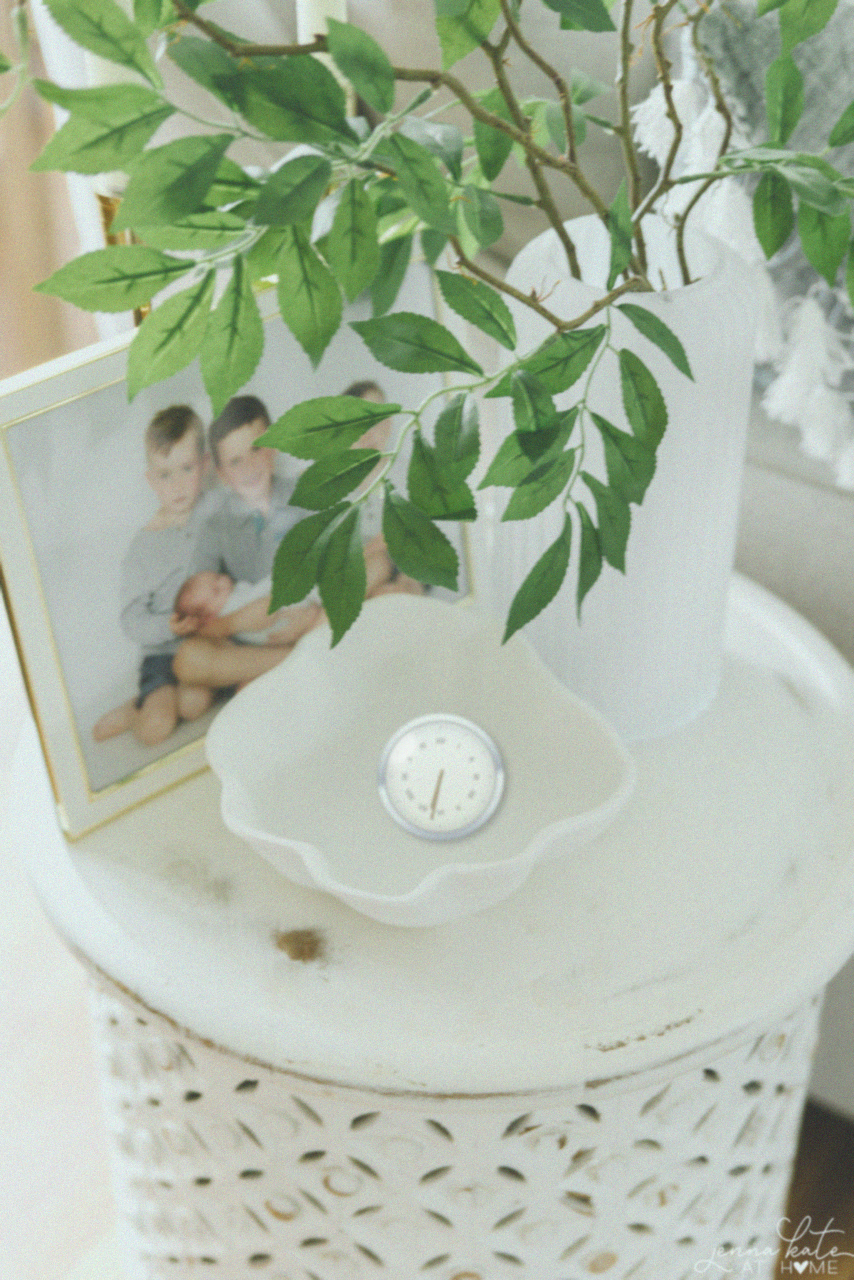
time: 6:32
